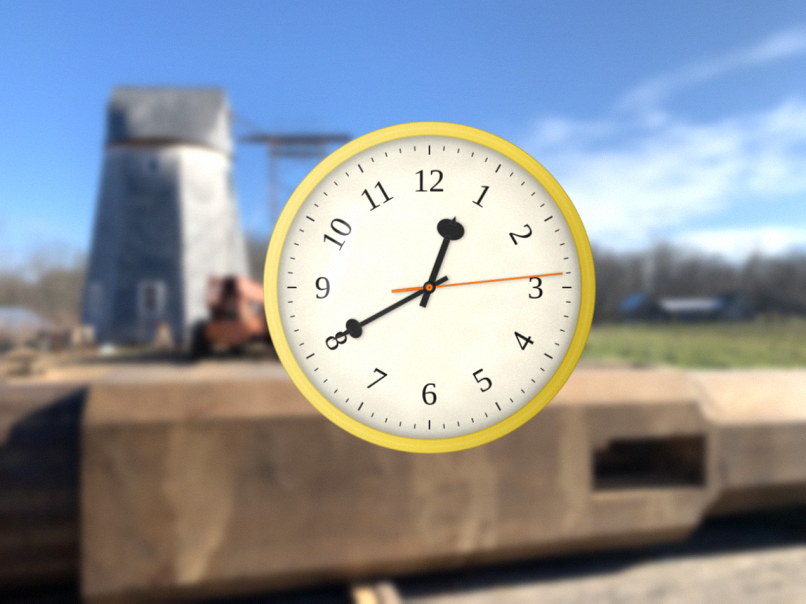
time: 12:40:14
